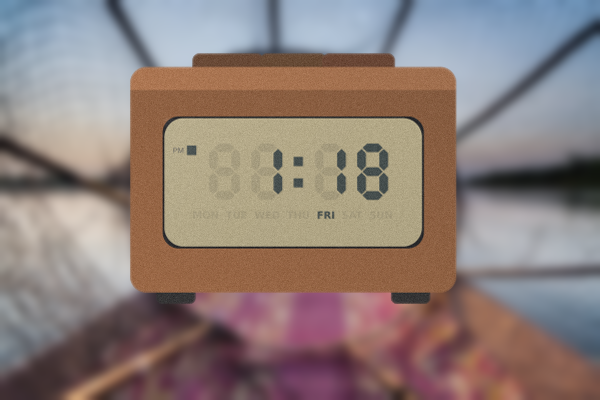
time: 1:18
